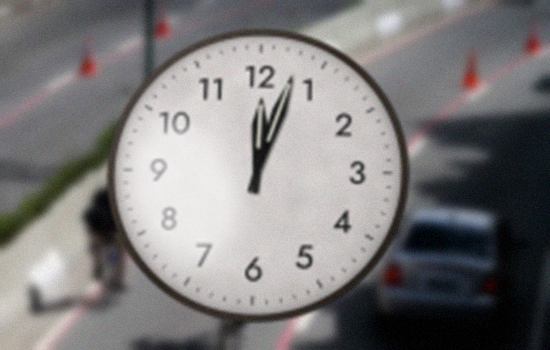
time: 12:03
